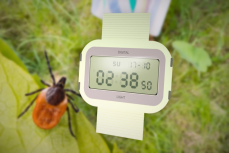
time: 2:38:50
